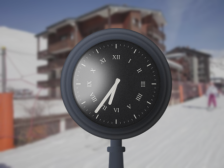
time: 6:36
